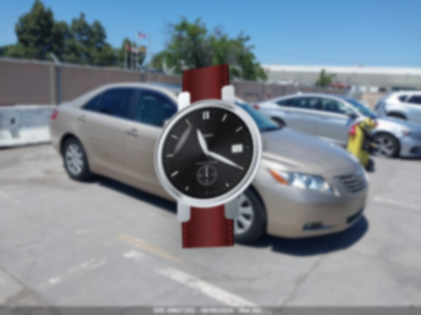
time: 11:20
